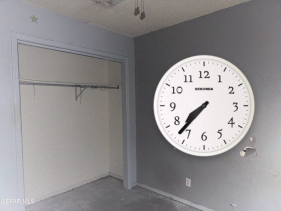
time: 7:37
